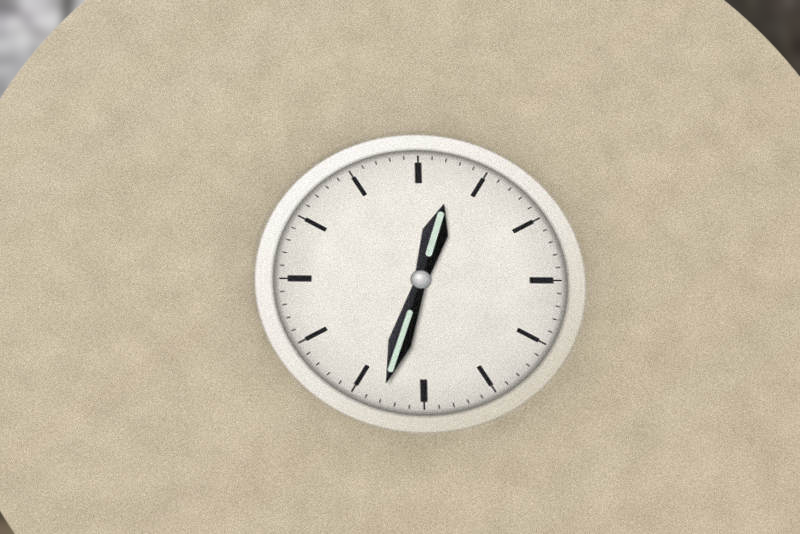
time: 12:33
